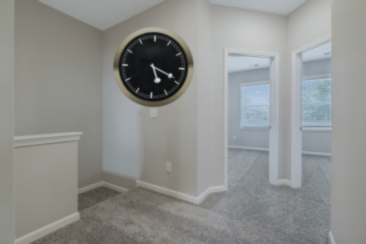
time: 5:19
